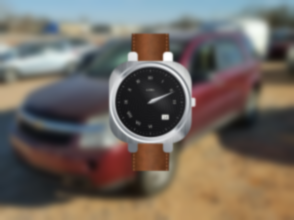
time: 2:11
